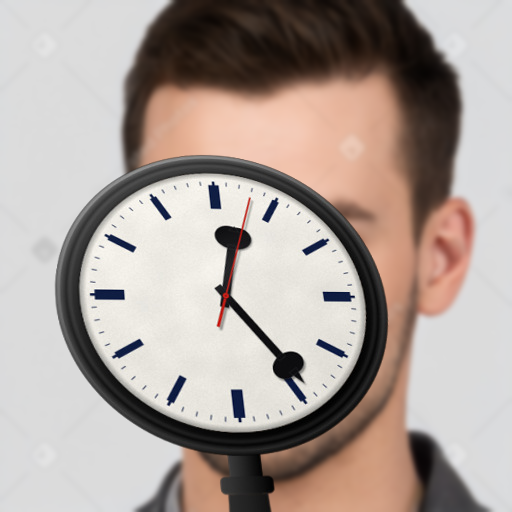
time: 12:24:03
